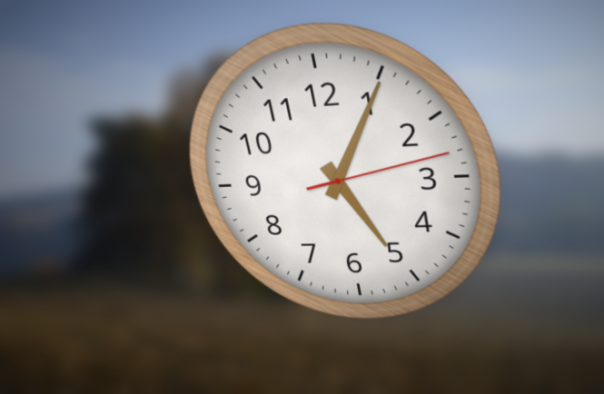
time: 5:05:13
